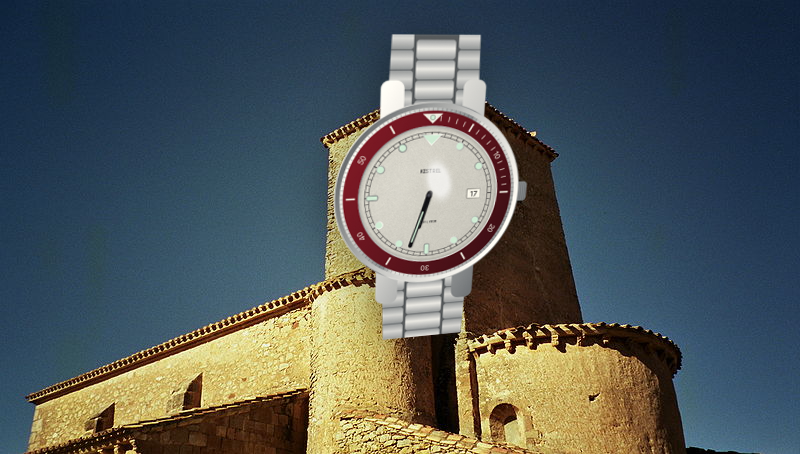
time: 6:33
